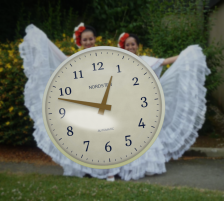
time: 12:48
